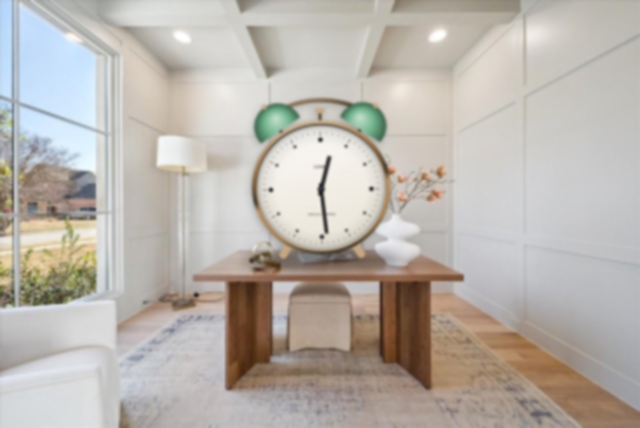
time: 12:29
